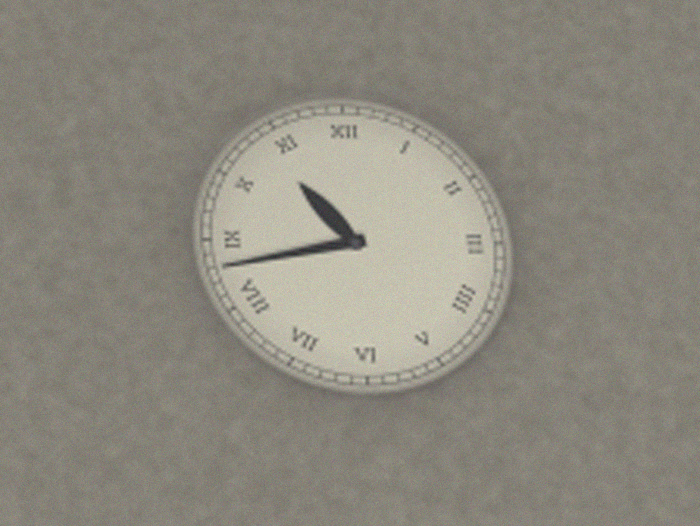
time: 10:43
